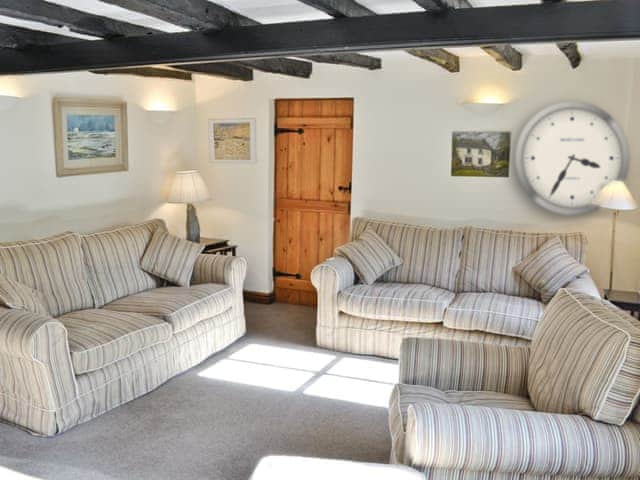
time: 3:35
